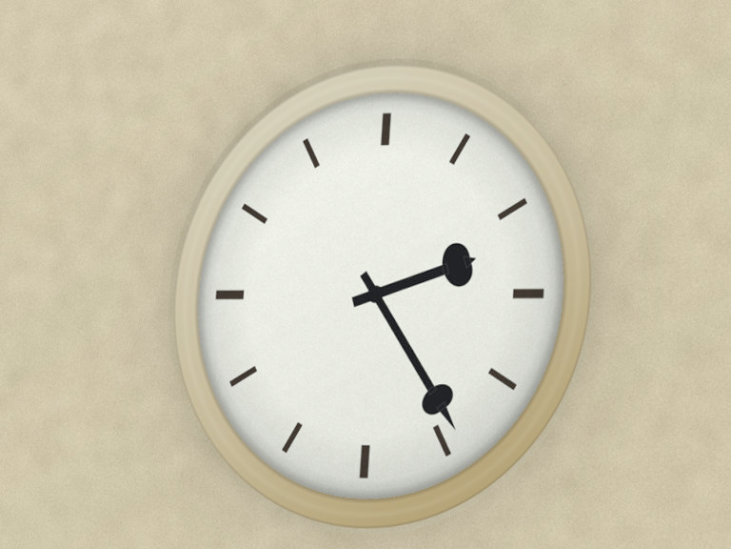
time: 2:24
